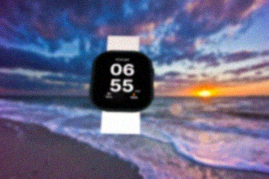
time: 6:55
